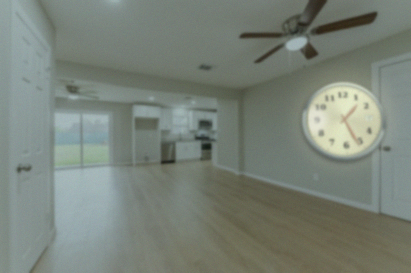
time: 1:26
